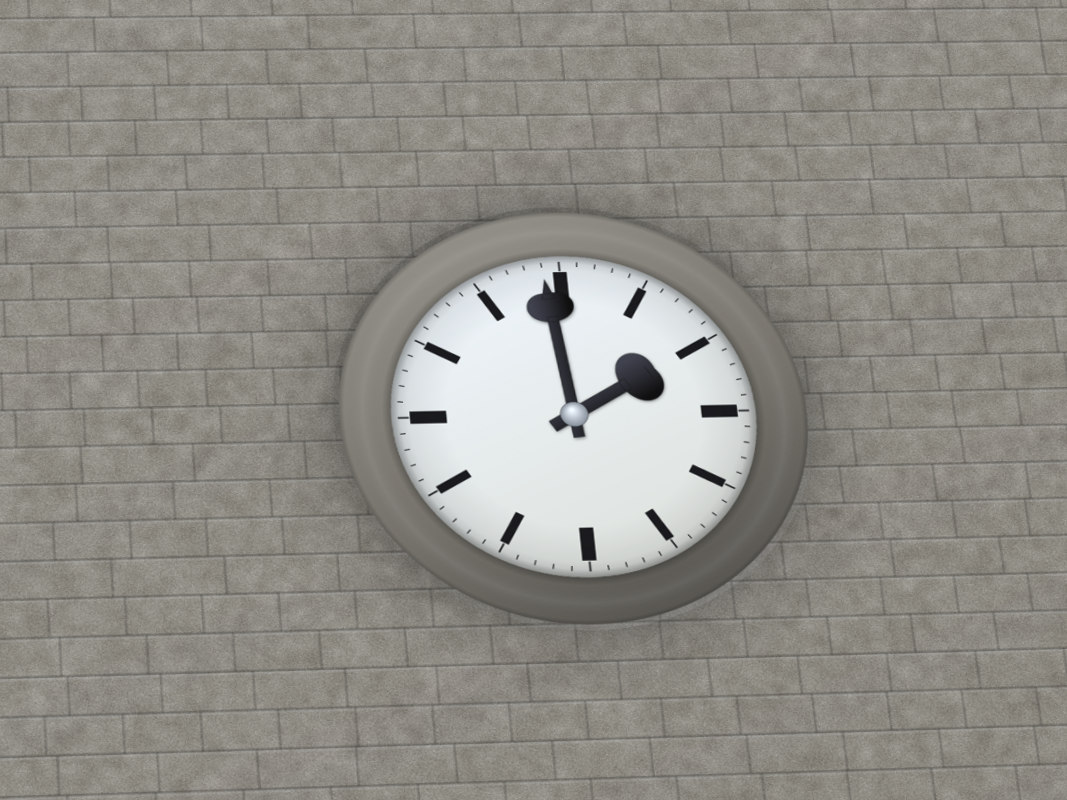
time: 1:59
